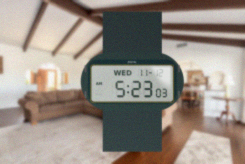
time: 5:23
